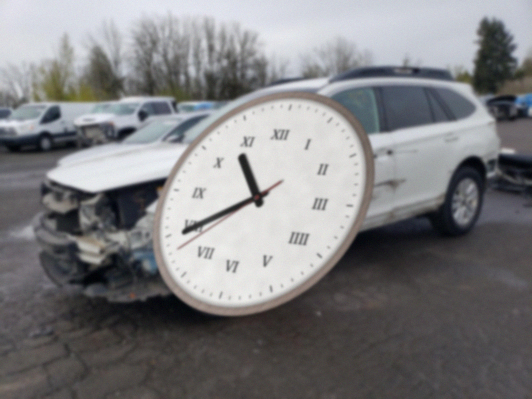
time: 10:39:38
